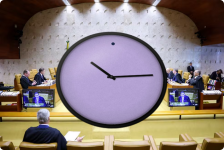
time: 10:14
